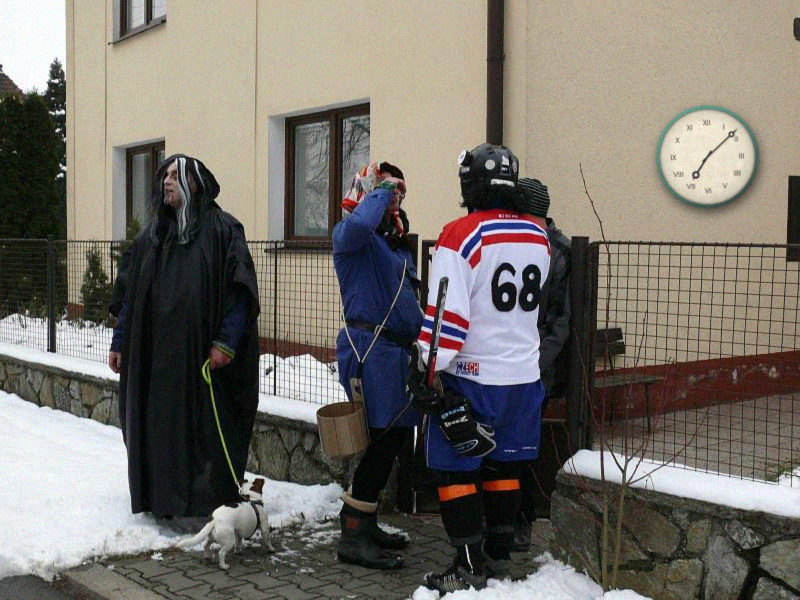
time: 7:08
